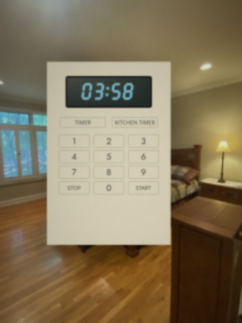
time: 3:58
